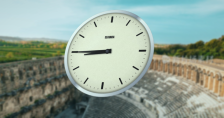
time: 8:45
